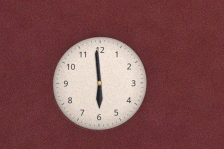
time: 5:59
